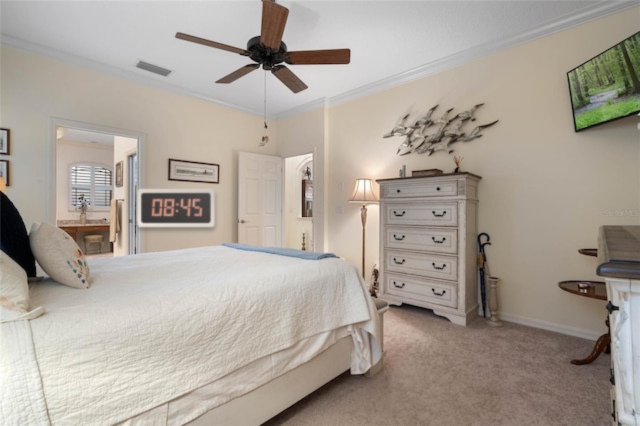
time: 8:45
